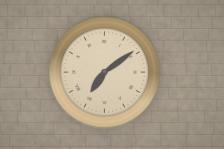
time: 7:09
